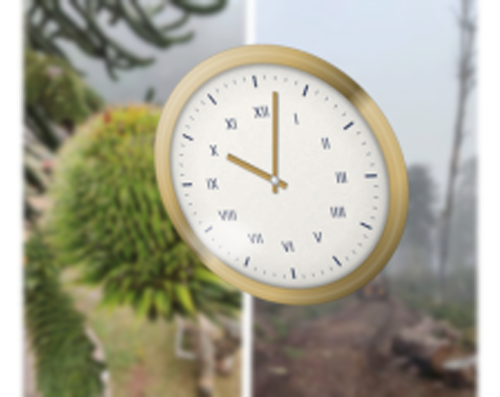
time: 10:02
